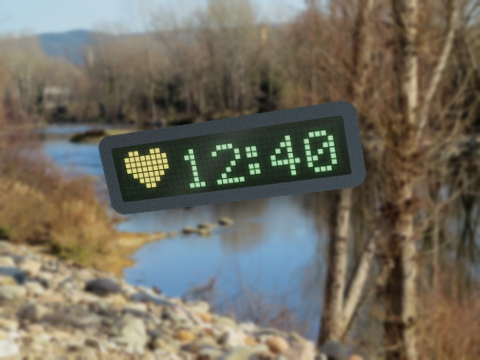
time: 12:40
